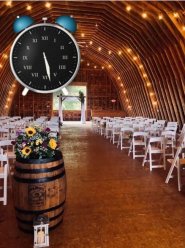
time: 5:28
